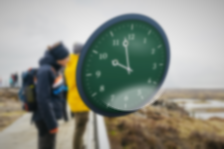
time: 9:58
